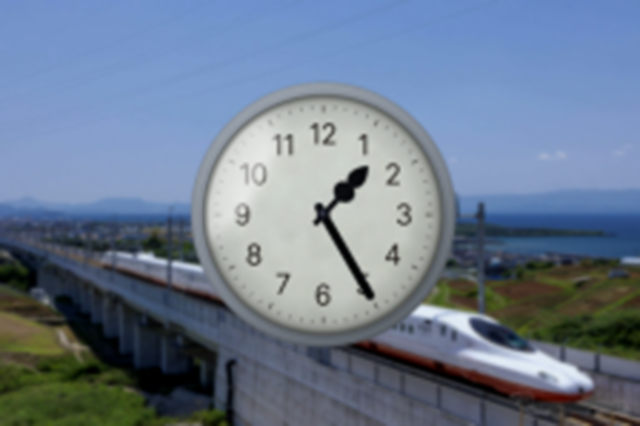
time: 1:25
